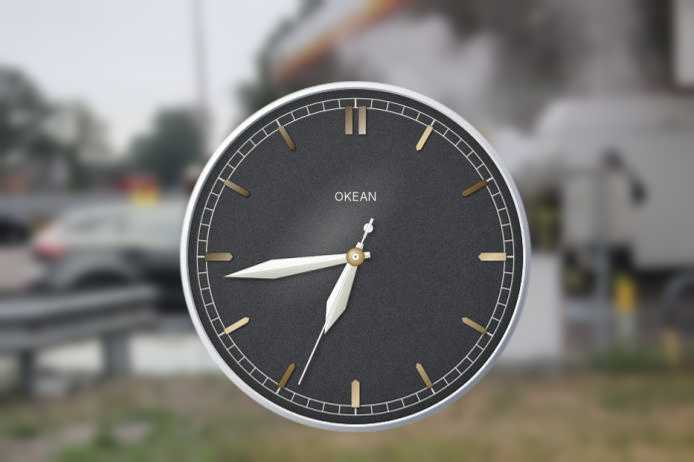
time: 6:43:34
